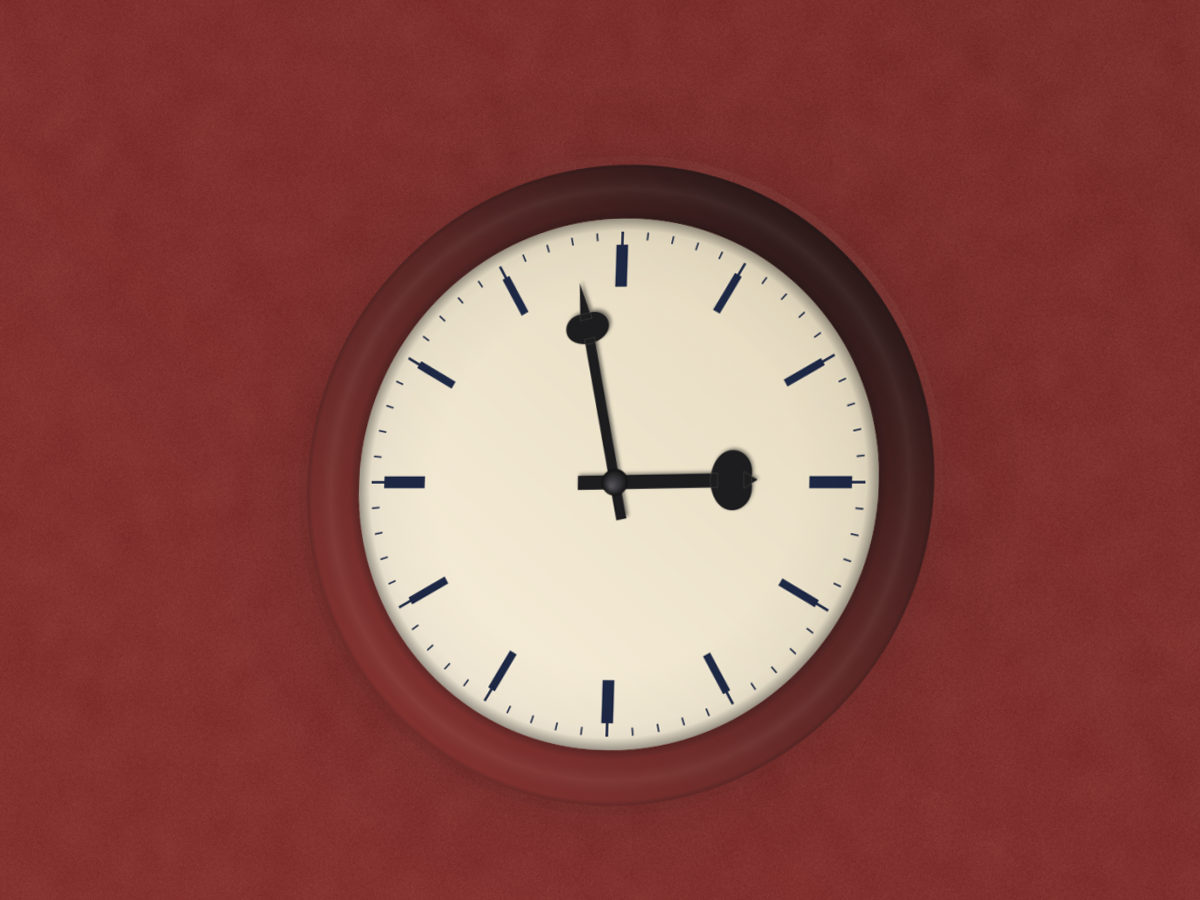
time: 2:58
